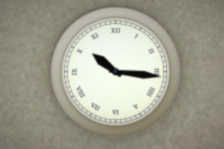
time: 10:16
